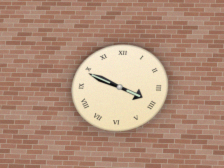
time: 3:49
